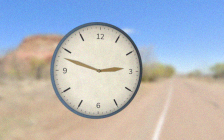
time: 2:48
